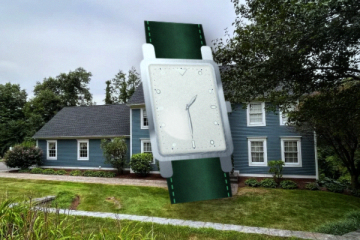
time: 1:30
